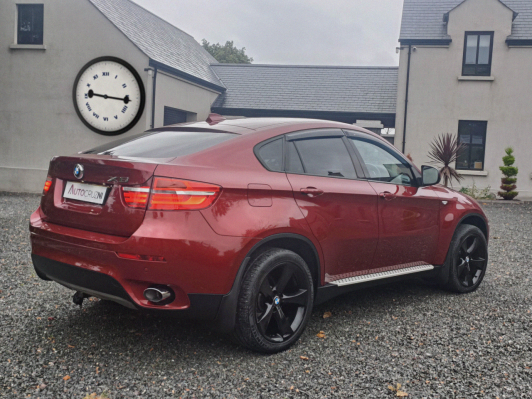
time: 9:16
